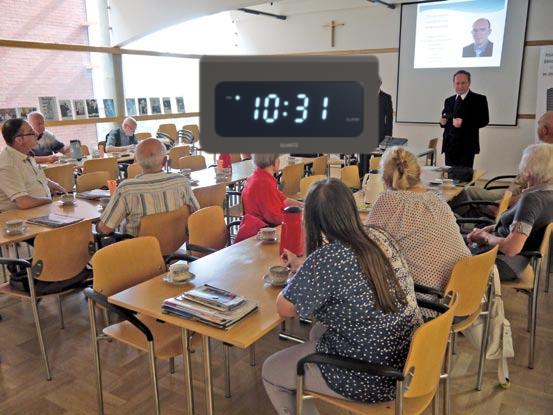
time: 10:31
